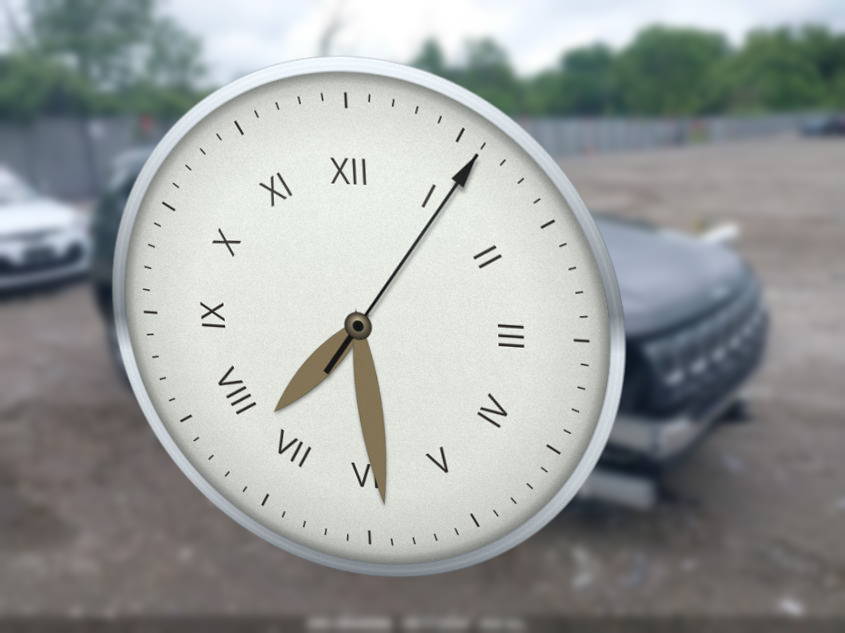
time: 7:29:06
